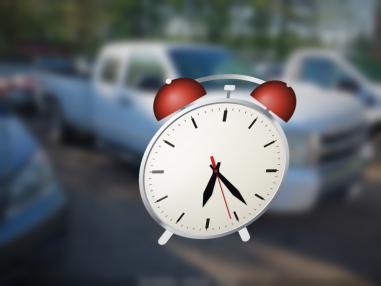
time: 6:22:26
